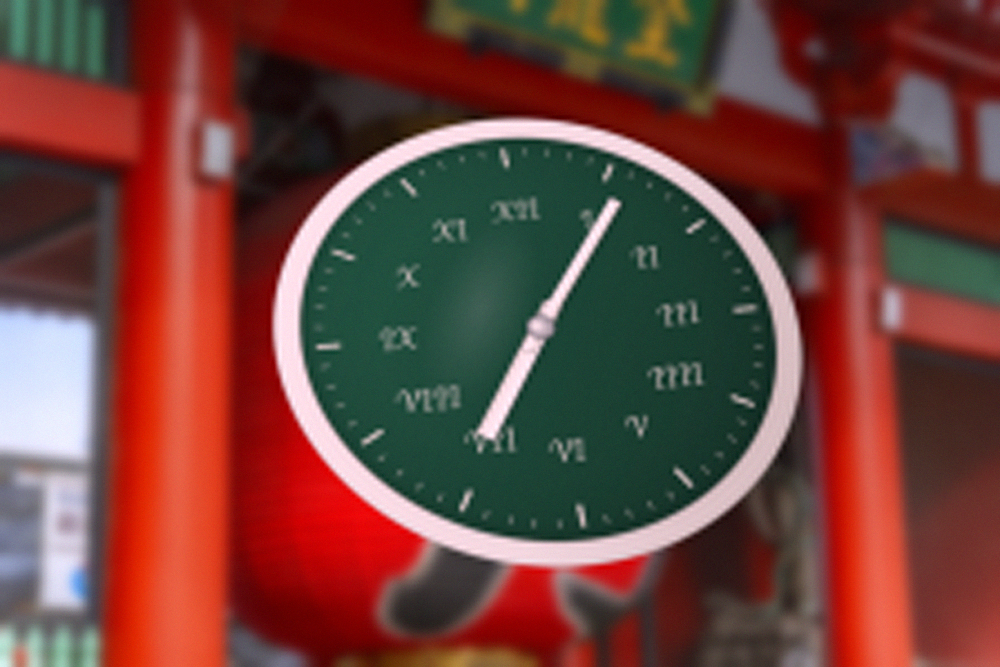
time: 7:06
